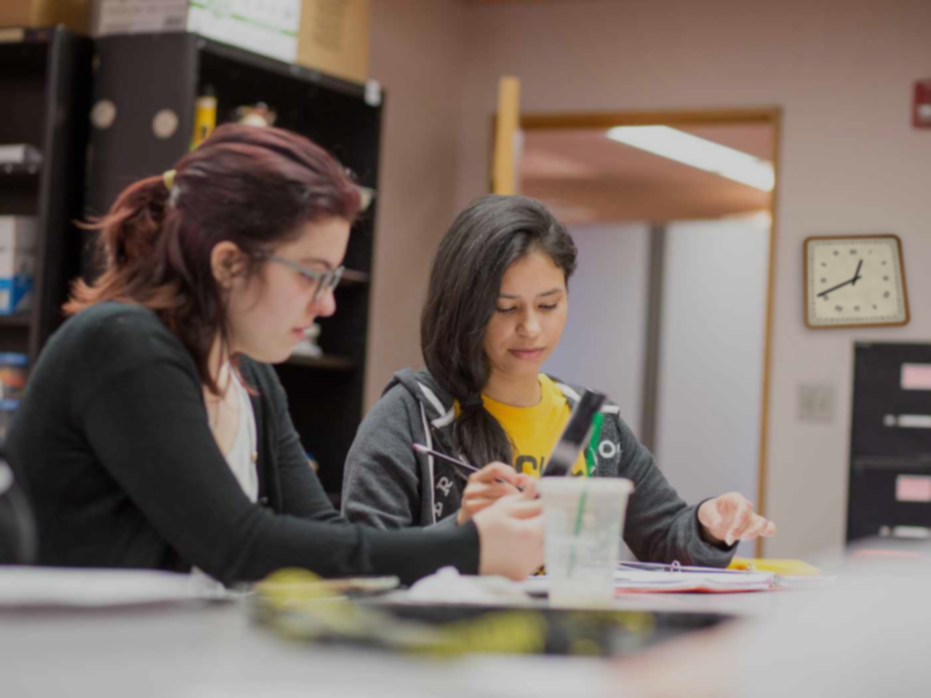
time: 12:41
